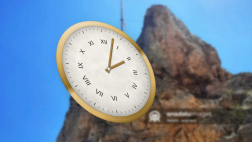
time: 2:03
